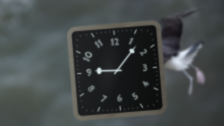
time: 9:07
